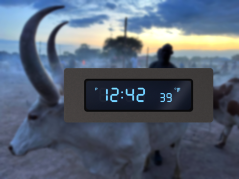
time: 12:42
